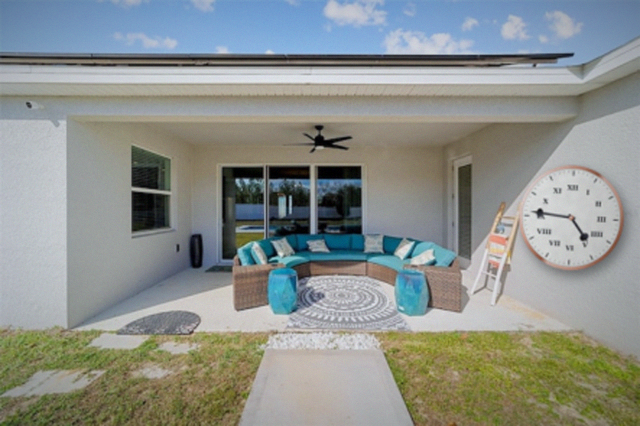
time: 4:46
